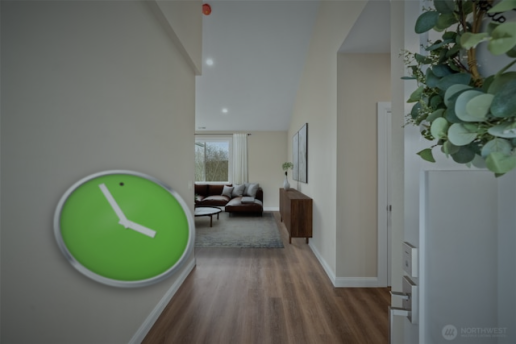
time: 3:56
